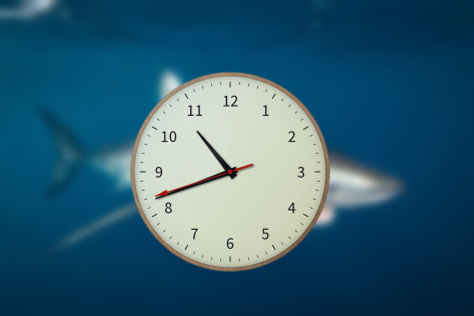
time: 10:41:42
